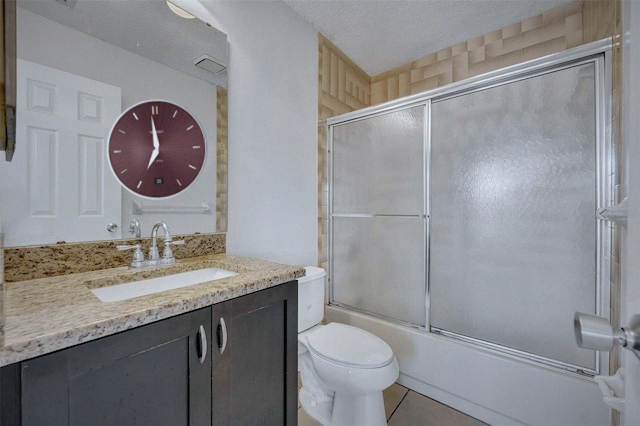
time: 6:59
